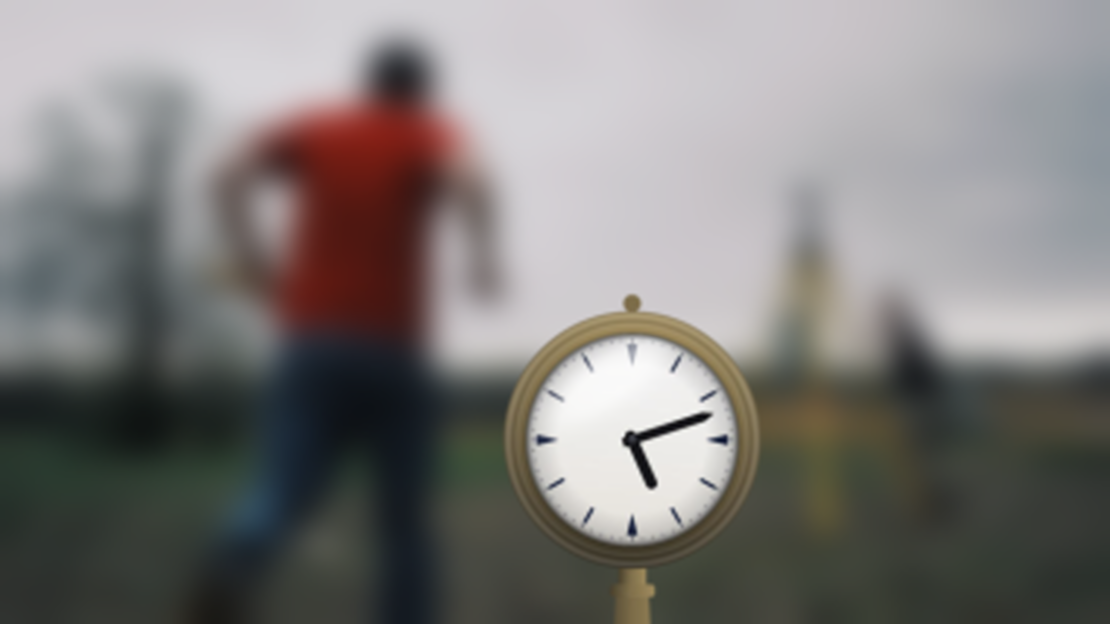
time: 5:12
